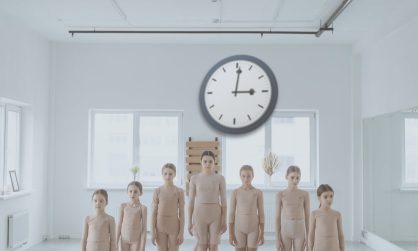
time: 3:01
